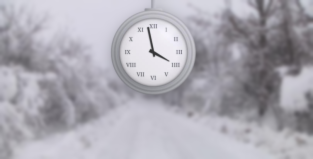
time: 3:58
